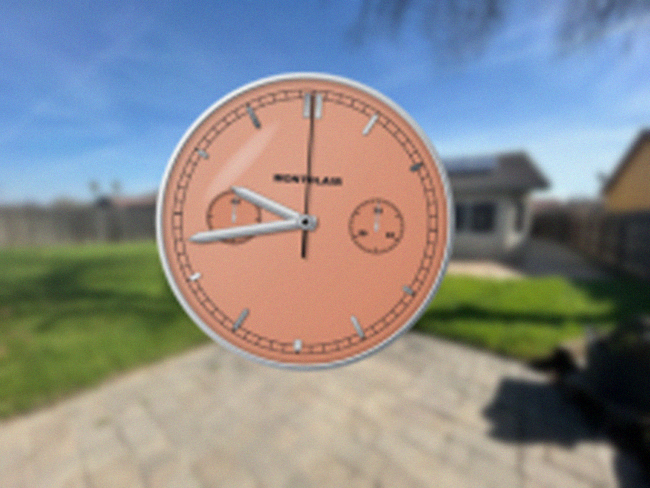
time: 9:43
